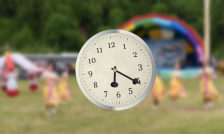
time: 6:21
